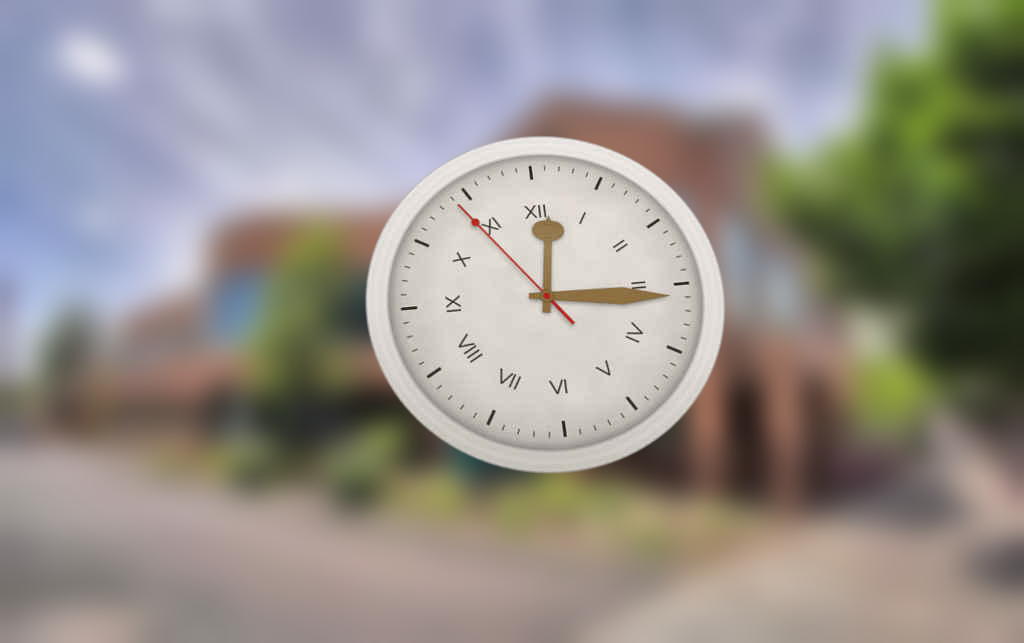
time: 12:15:54
